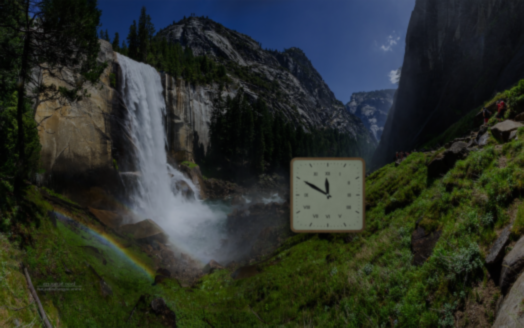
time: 11:50
